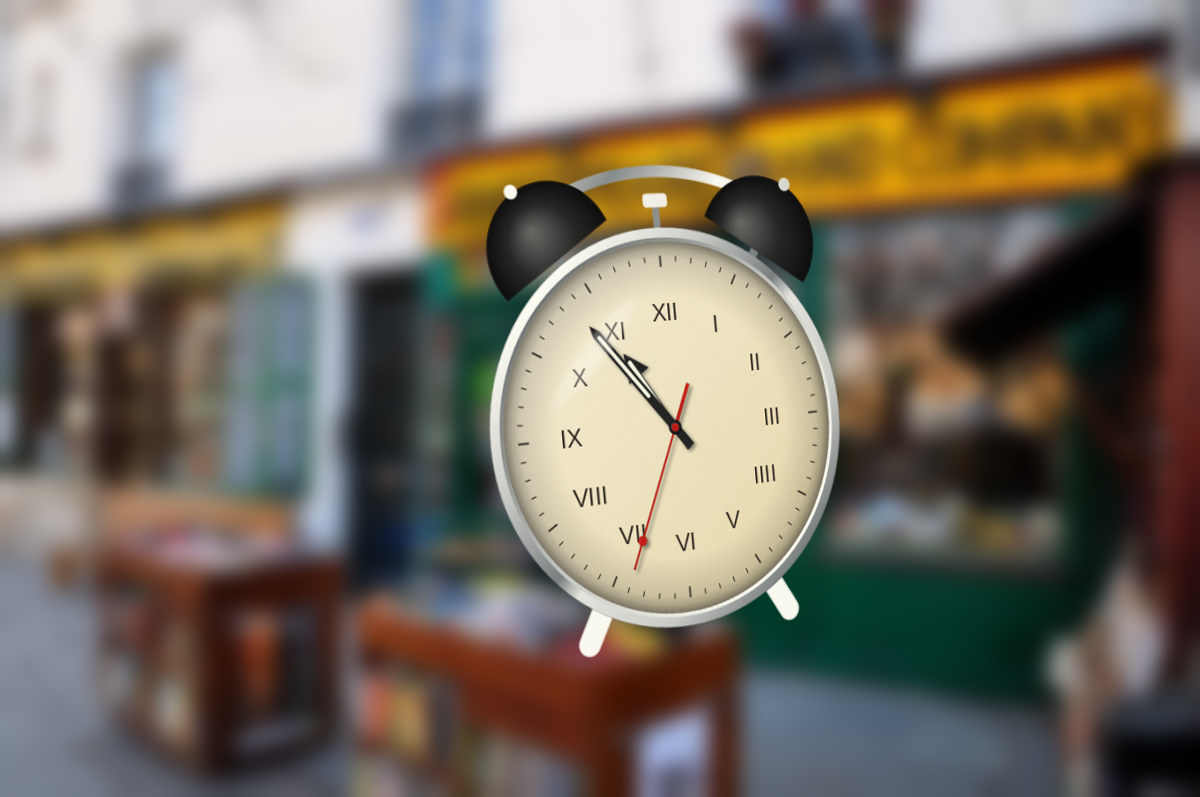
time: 10:53:34
